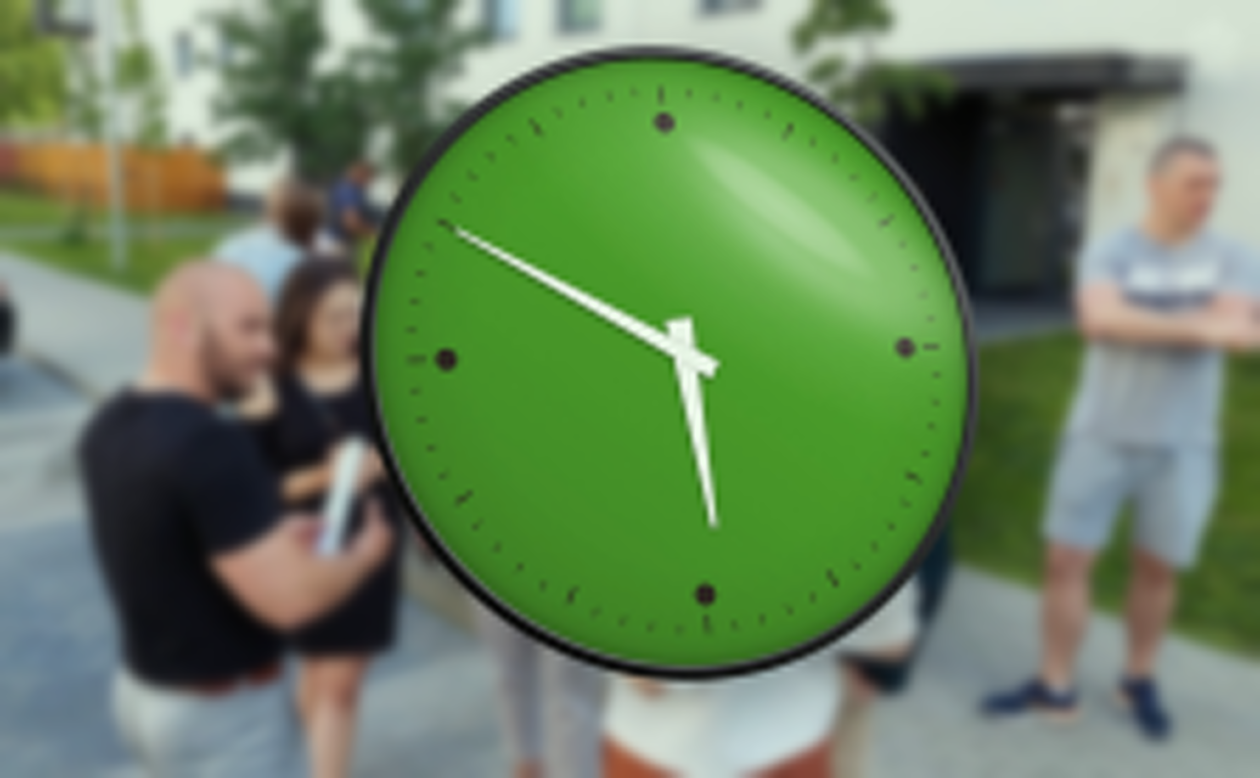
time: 5:50
